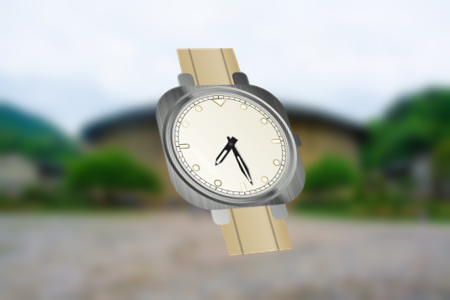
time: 7:28
